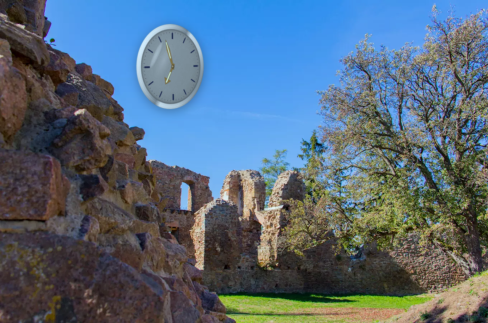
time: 6:57
